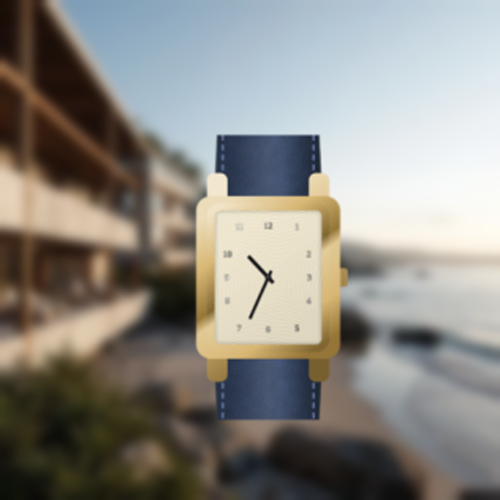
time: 10:34
